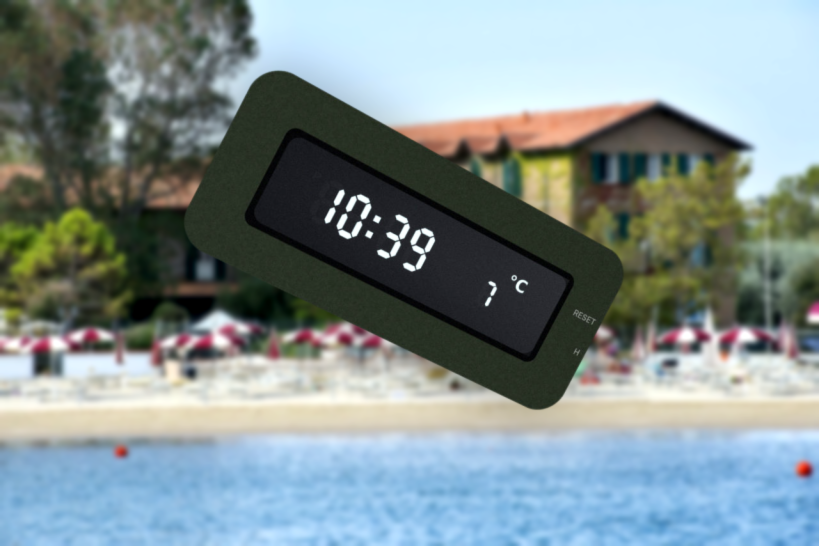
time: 10:39
